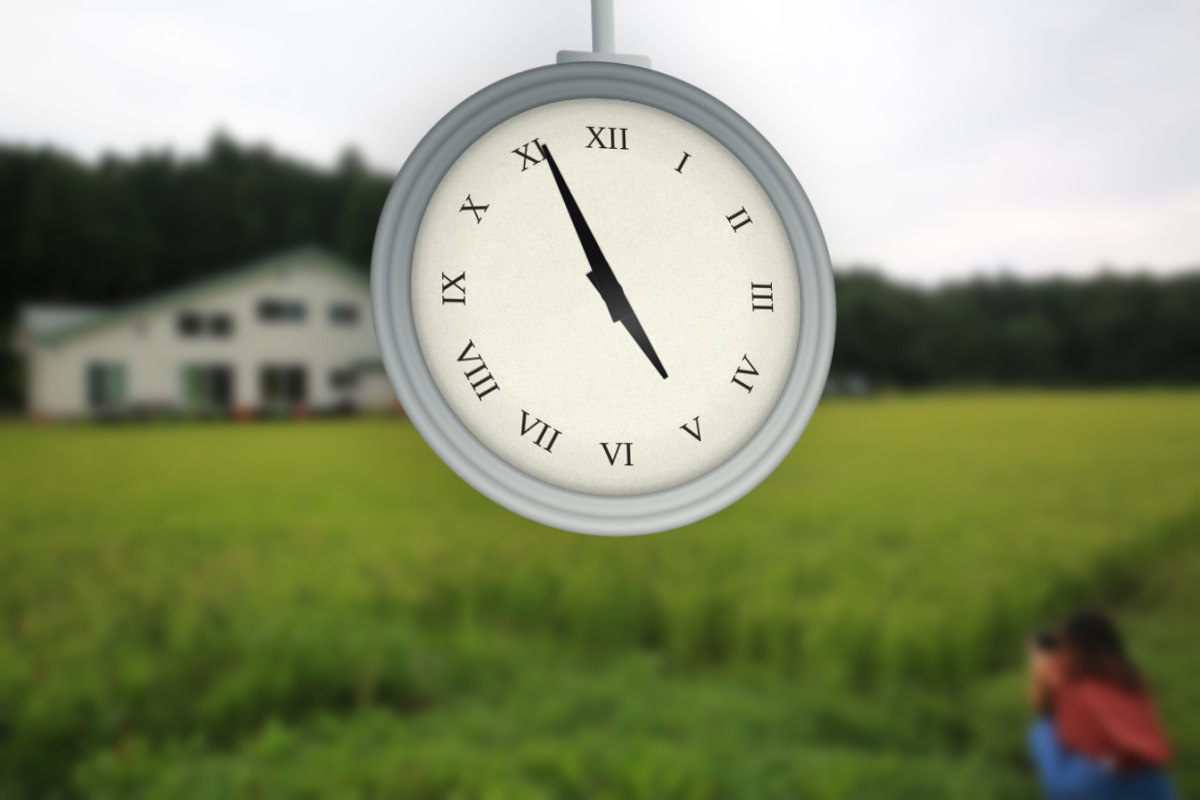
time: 4:56
